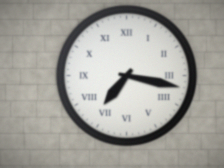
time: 7:17
